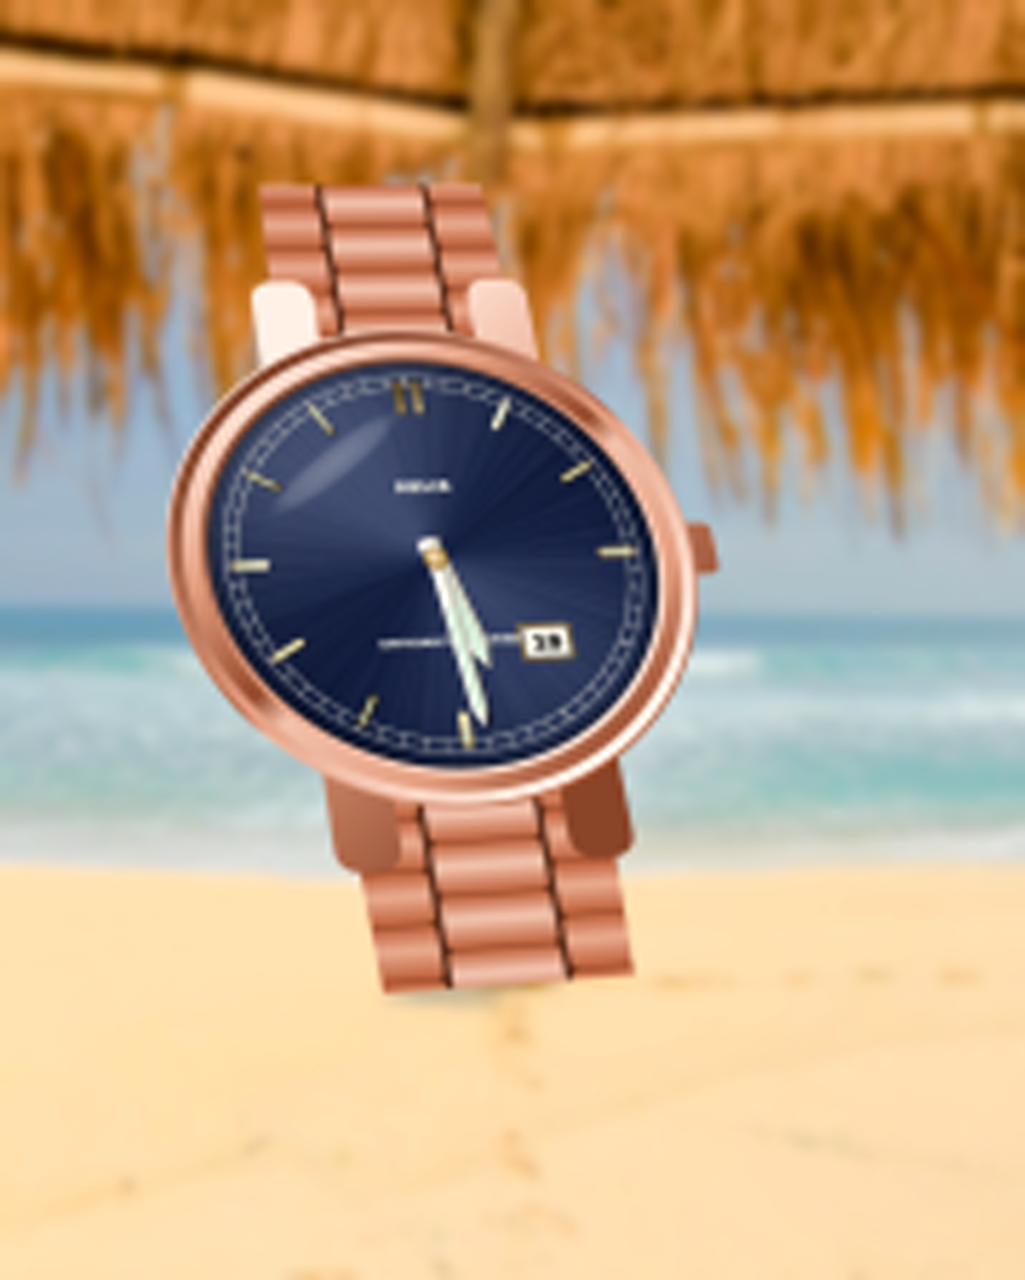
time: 5:29
